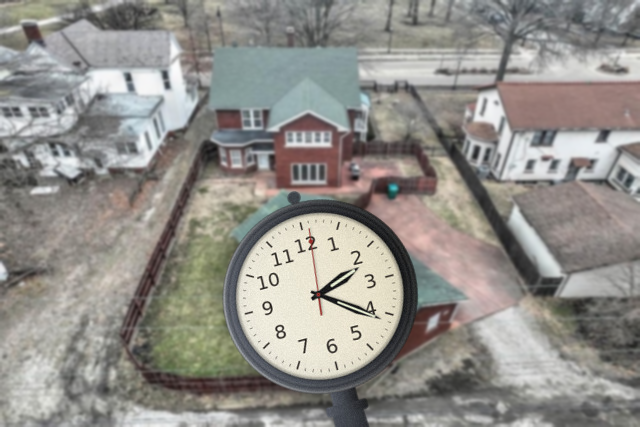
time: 2:21:01
